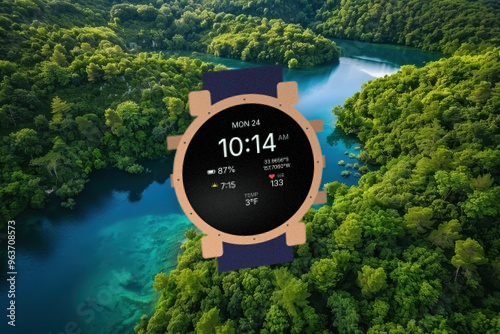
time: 10:14
